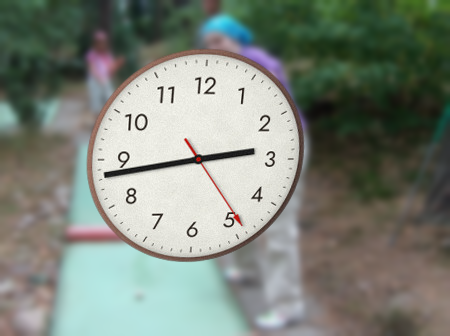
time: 2:43:24
